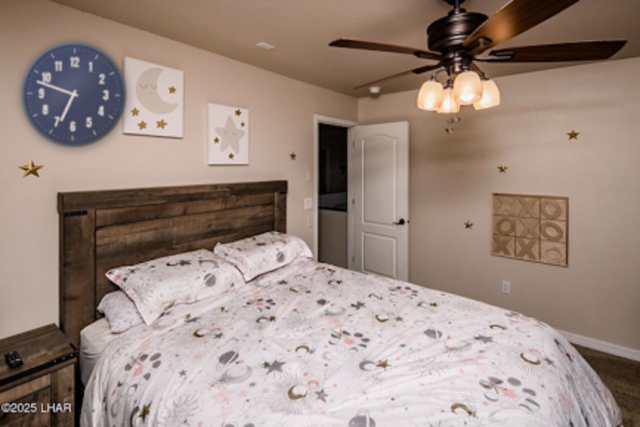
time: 6:48
